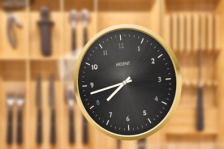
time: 7:43
